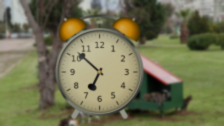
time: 6:52
